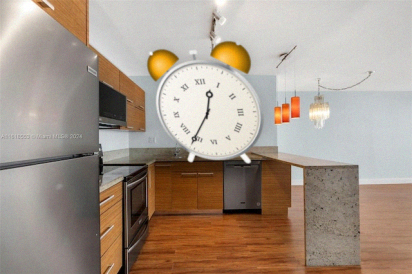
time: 12:36
